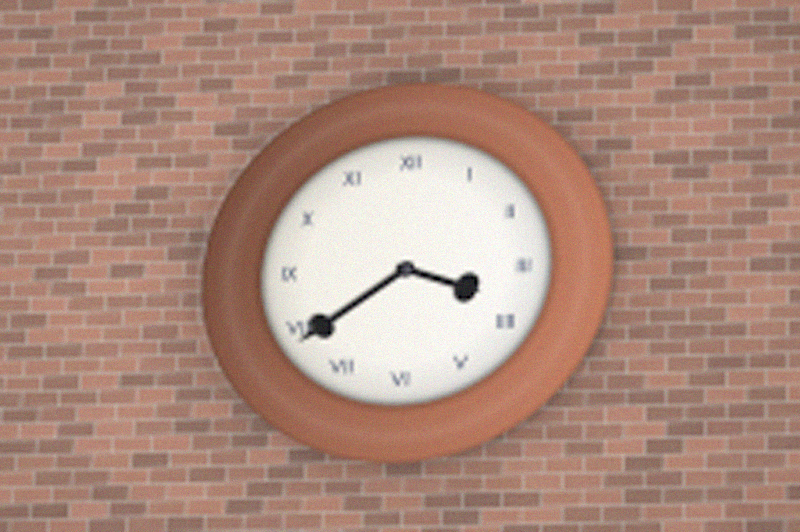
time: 3:39
